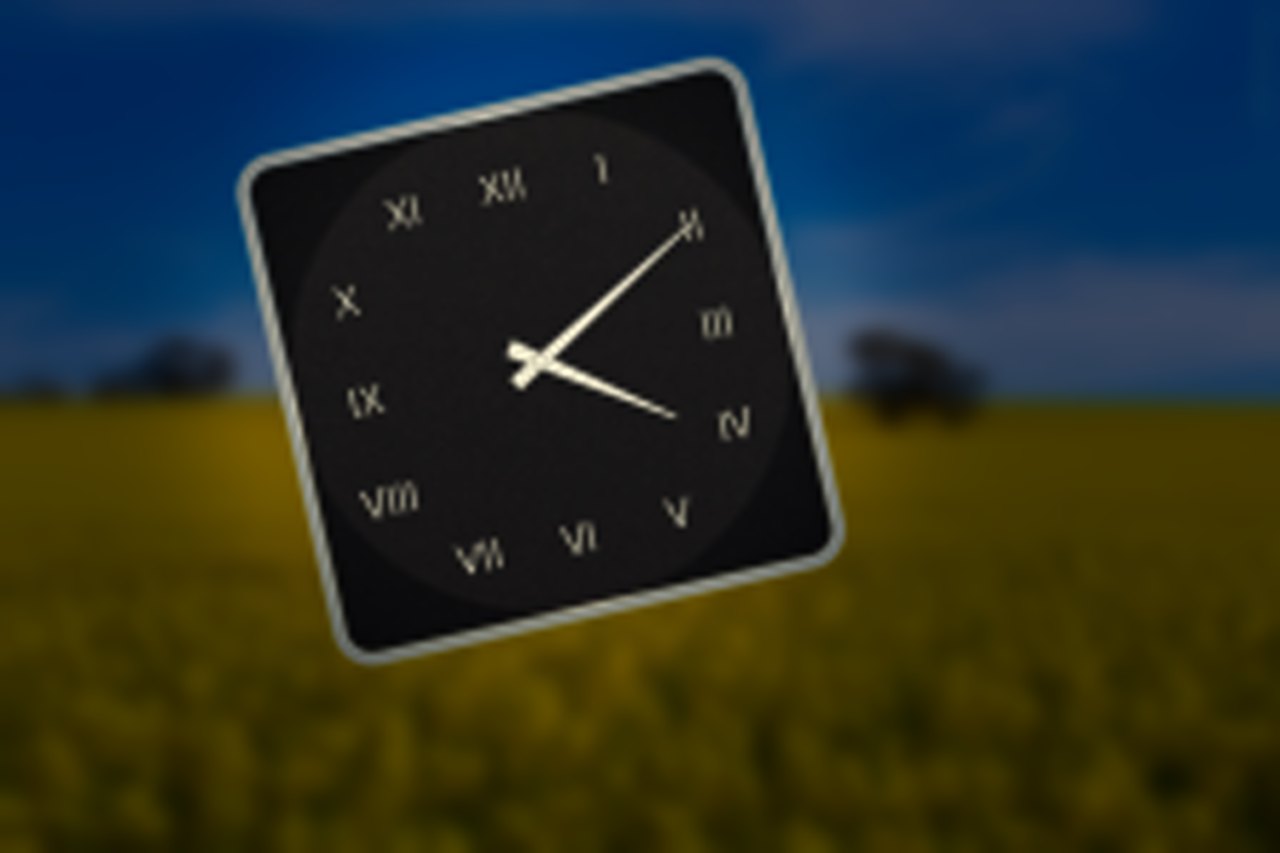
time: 4:10
